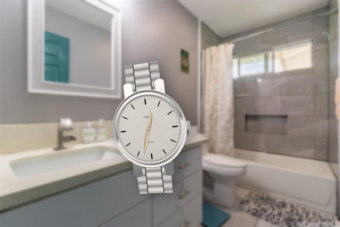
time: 12:33
